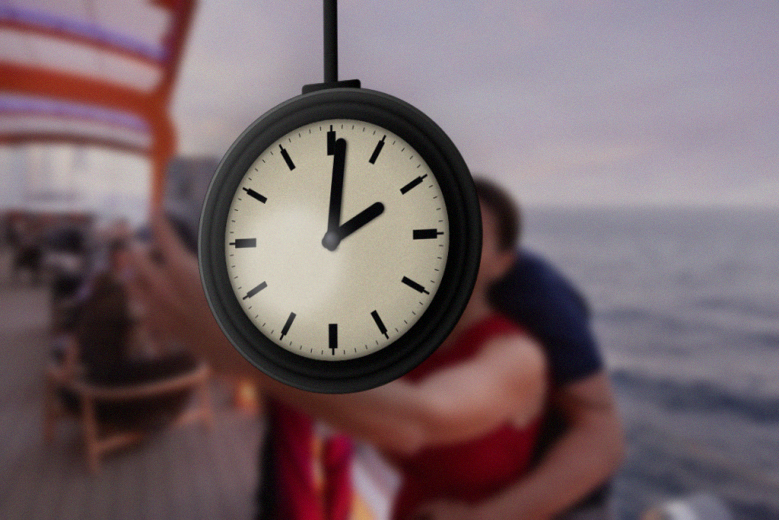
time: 2:01
